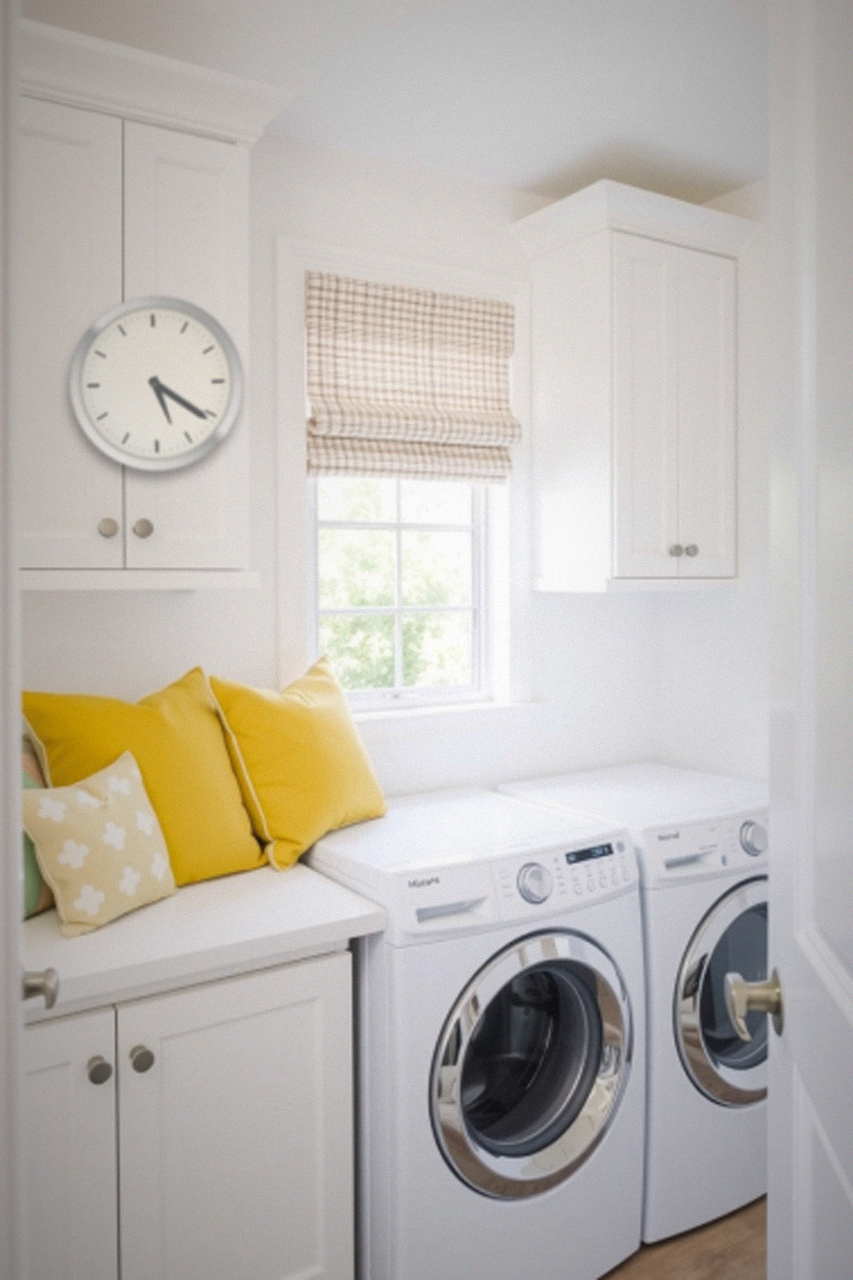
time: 5:21
